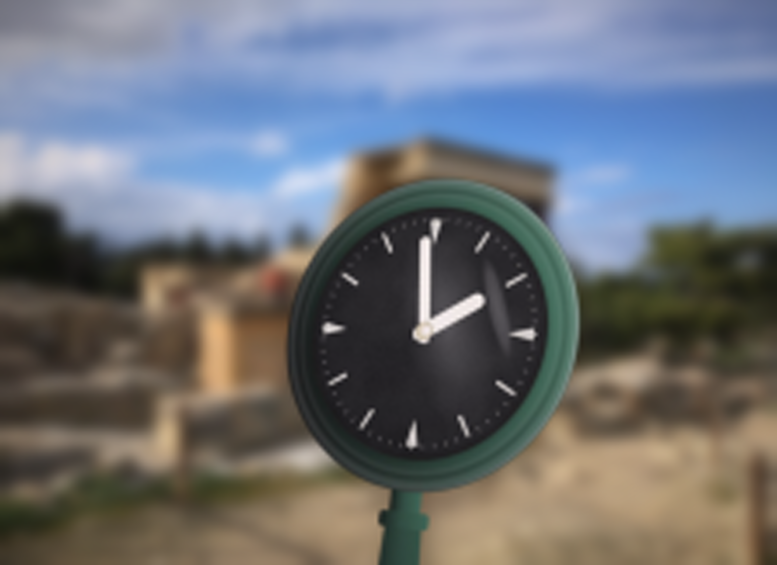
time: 1:59
